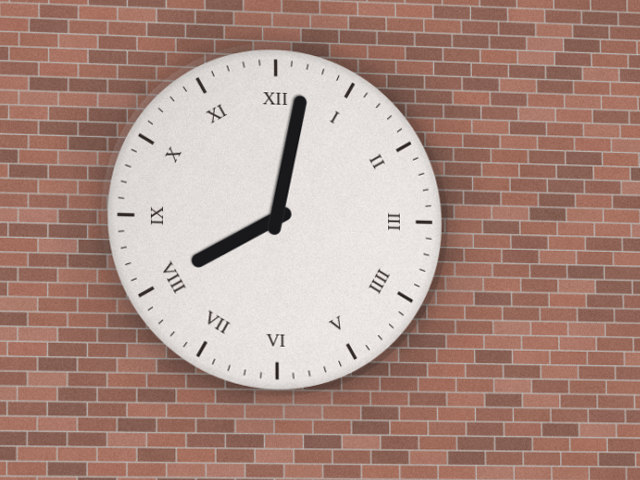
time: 8:02
